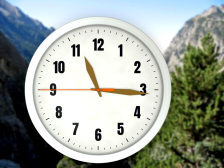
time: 11:15:45
